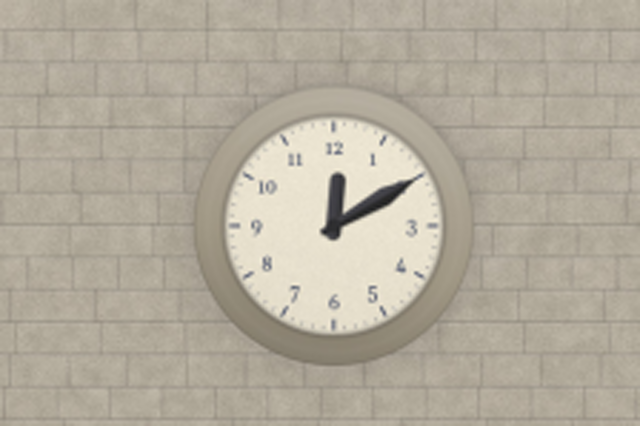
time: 12:10
